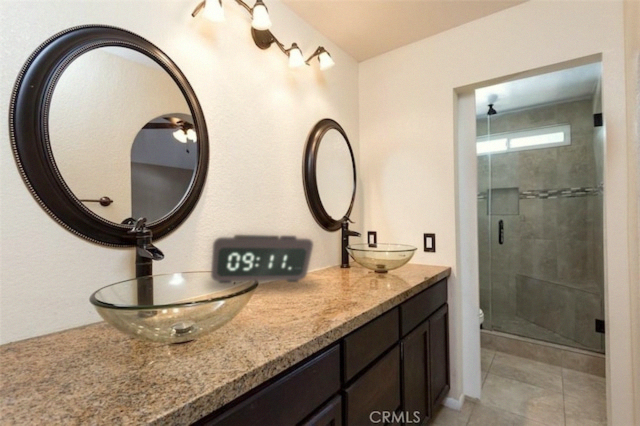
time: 9:11
